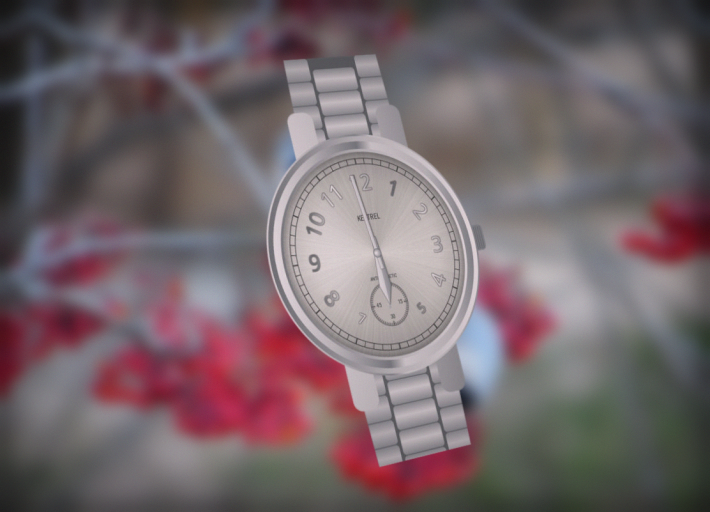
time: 5:59
